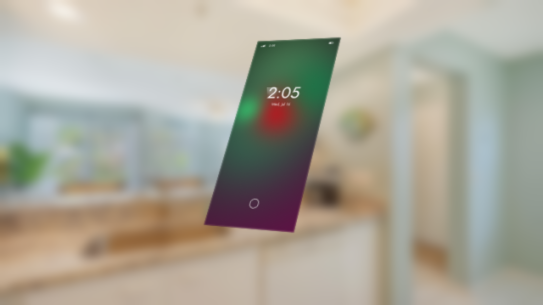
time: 2:05
